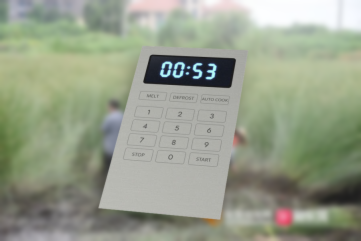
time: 0:53
